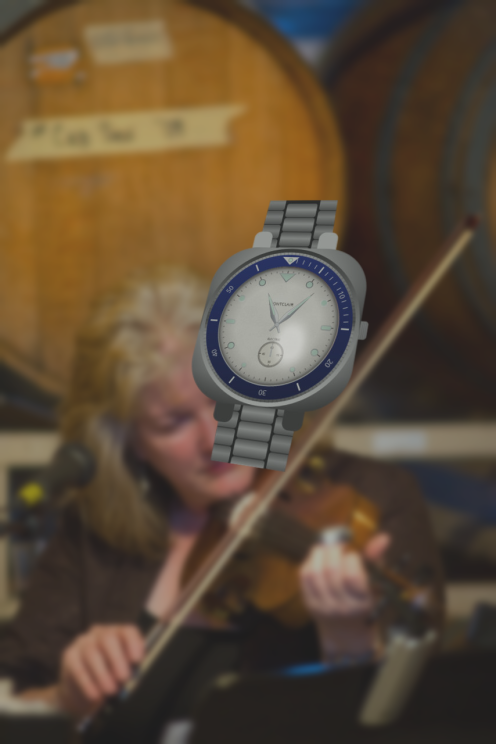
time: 11:07
